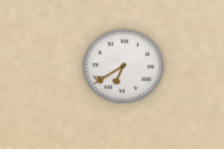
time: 6:39
